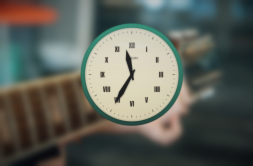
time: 11:35
